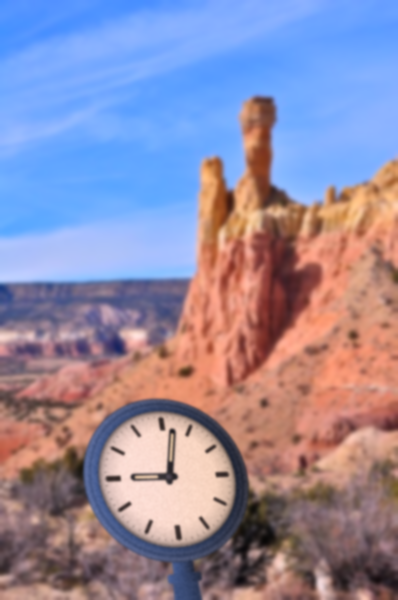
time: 9:02
